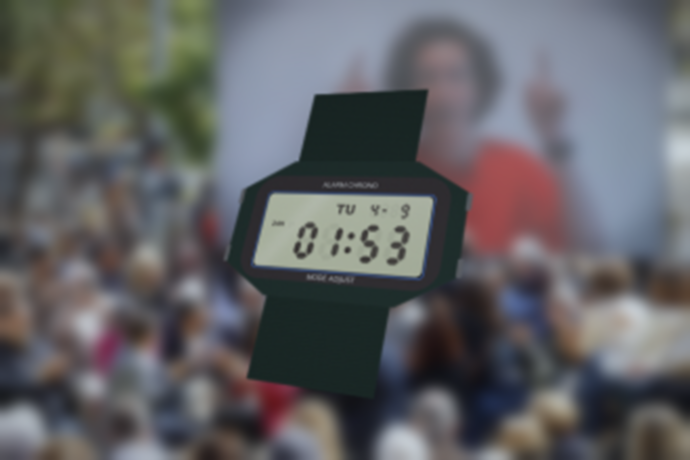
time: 1:53
